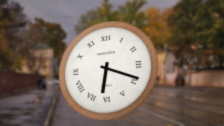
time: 6:19
